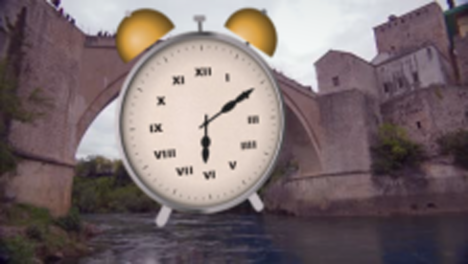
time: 6:10
